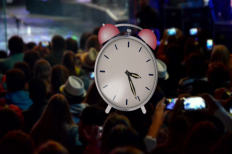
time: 3:26
